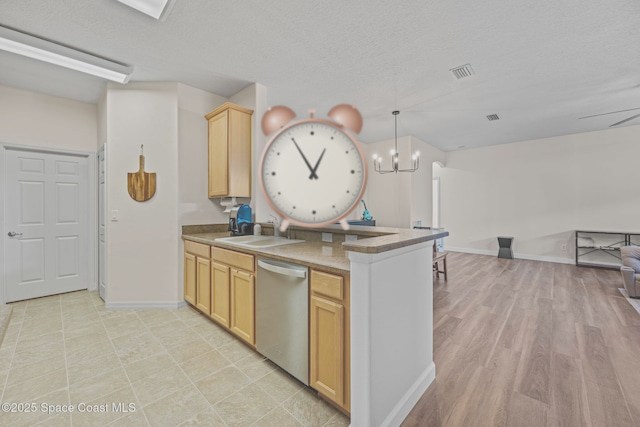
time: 12:55
